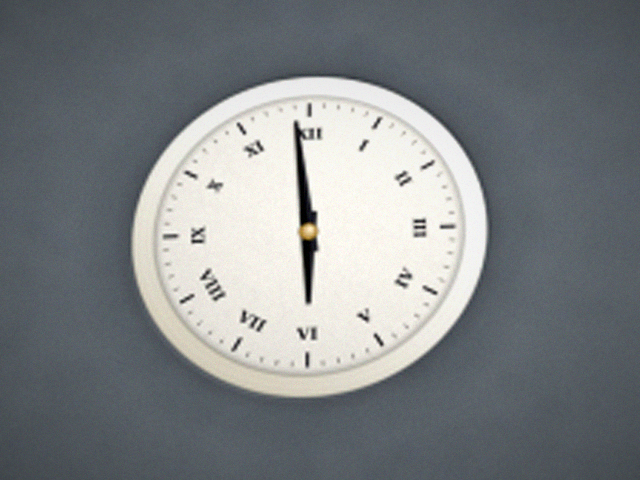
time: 5:59
